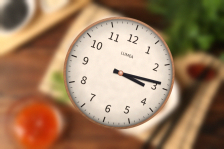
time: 3:14
